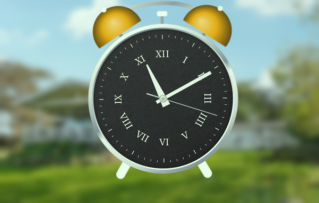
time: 11:10:18
